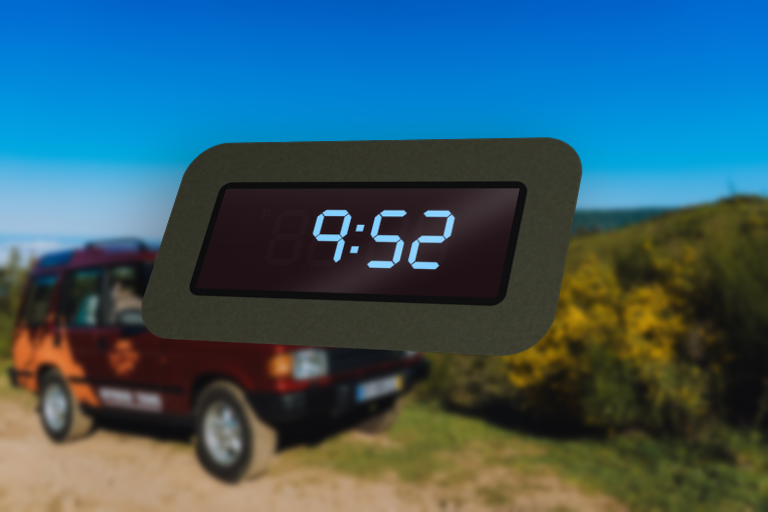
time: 9:52
